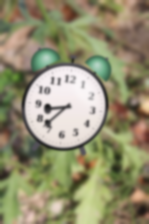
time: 8:37
